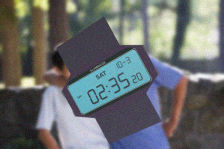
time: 2:35:20
